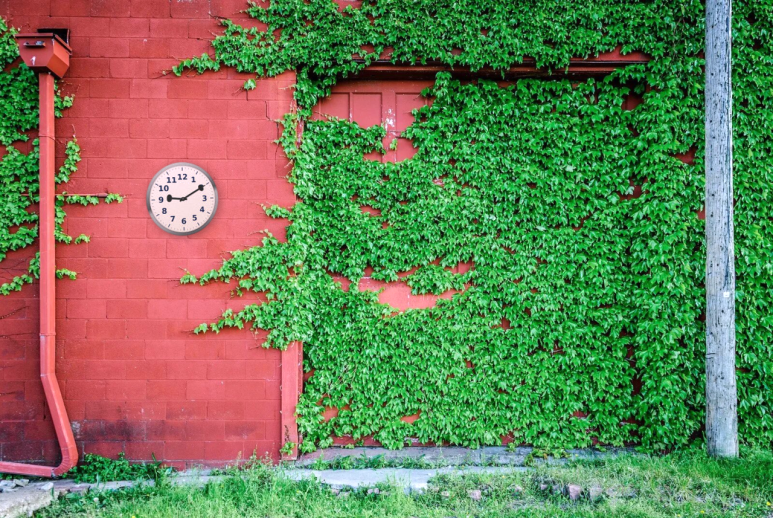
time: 9:10
